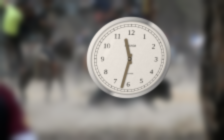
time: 11:32
